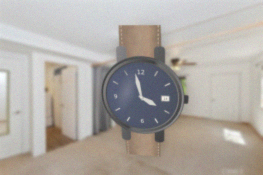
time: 3:58
